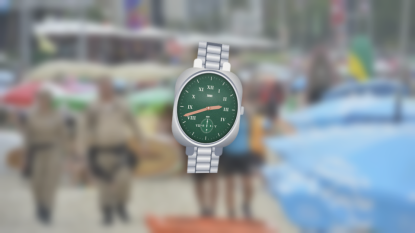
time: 2:42
